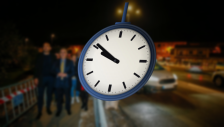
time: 9:51
